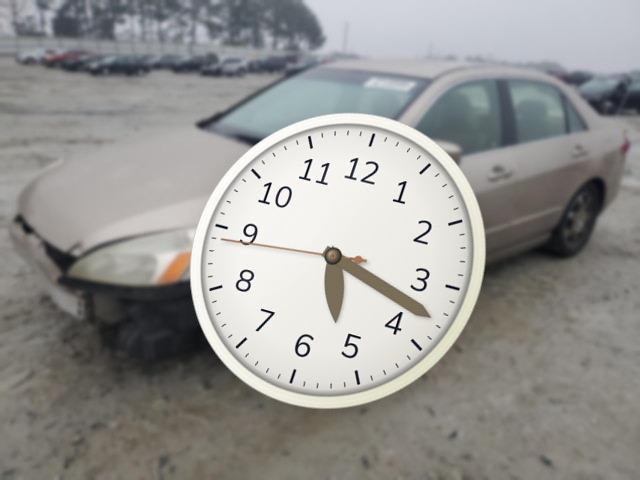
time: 5:17:44
